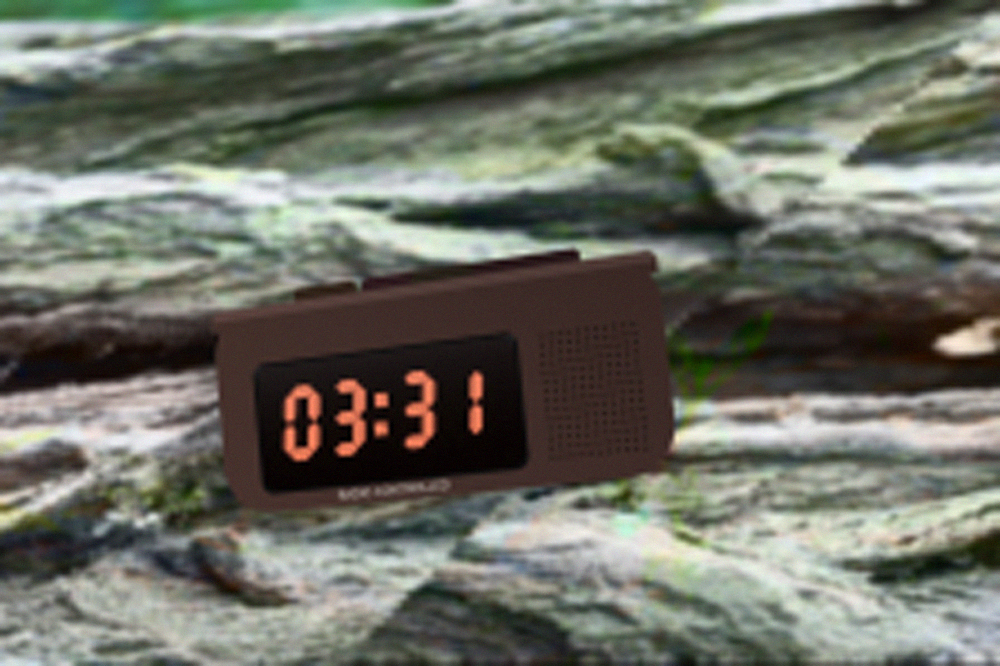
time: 3:31
